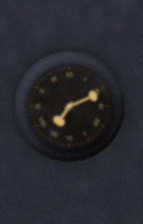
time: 7:11
